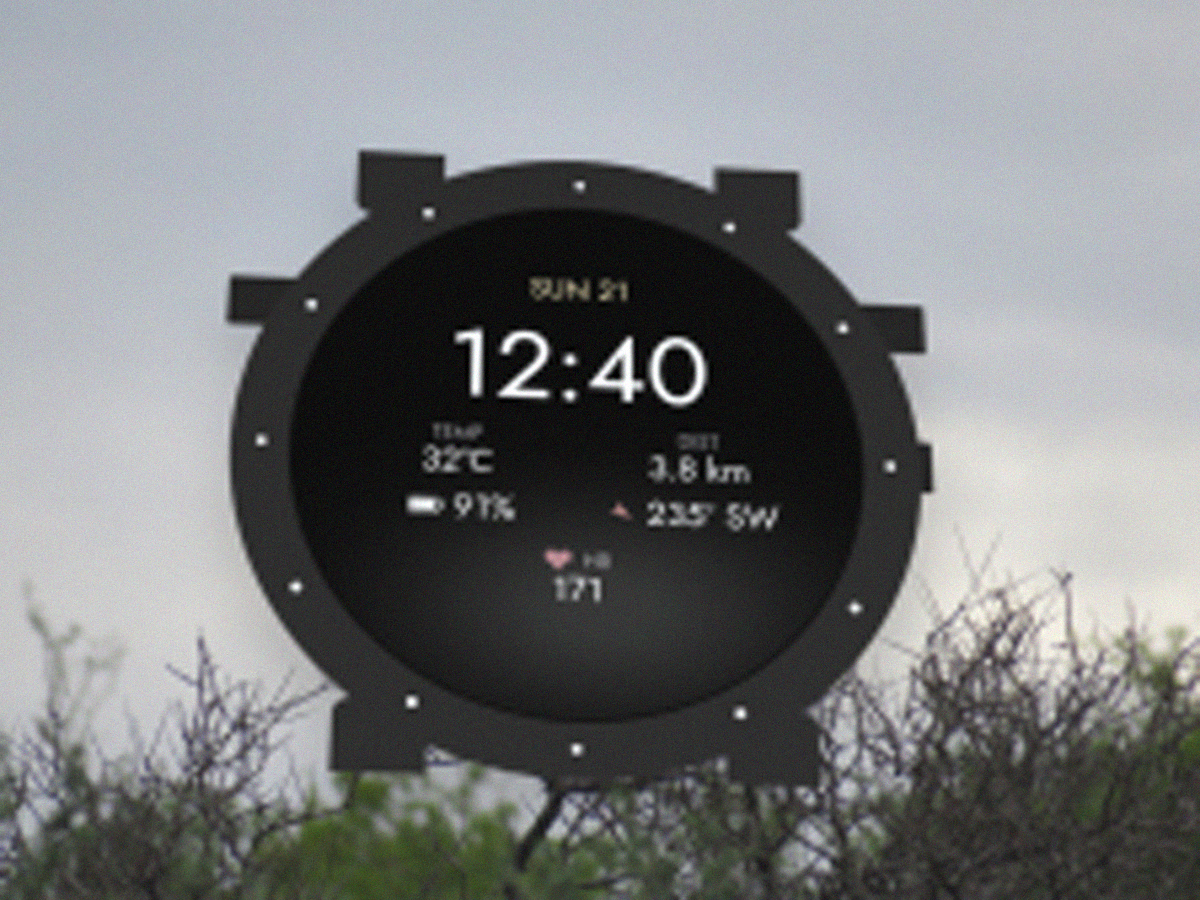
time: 12:40
